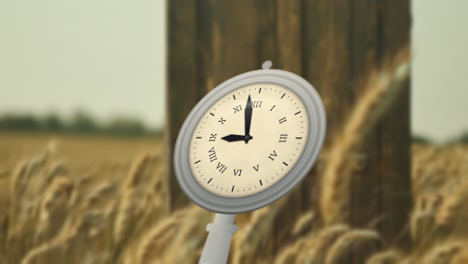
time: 8:58
